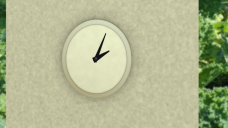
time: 2:04
